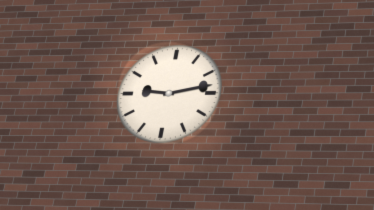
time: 9:13
